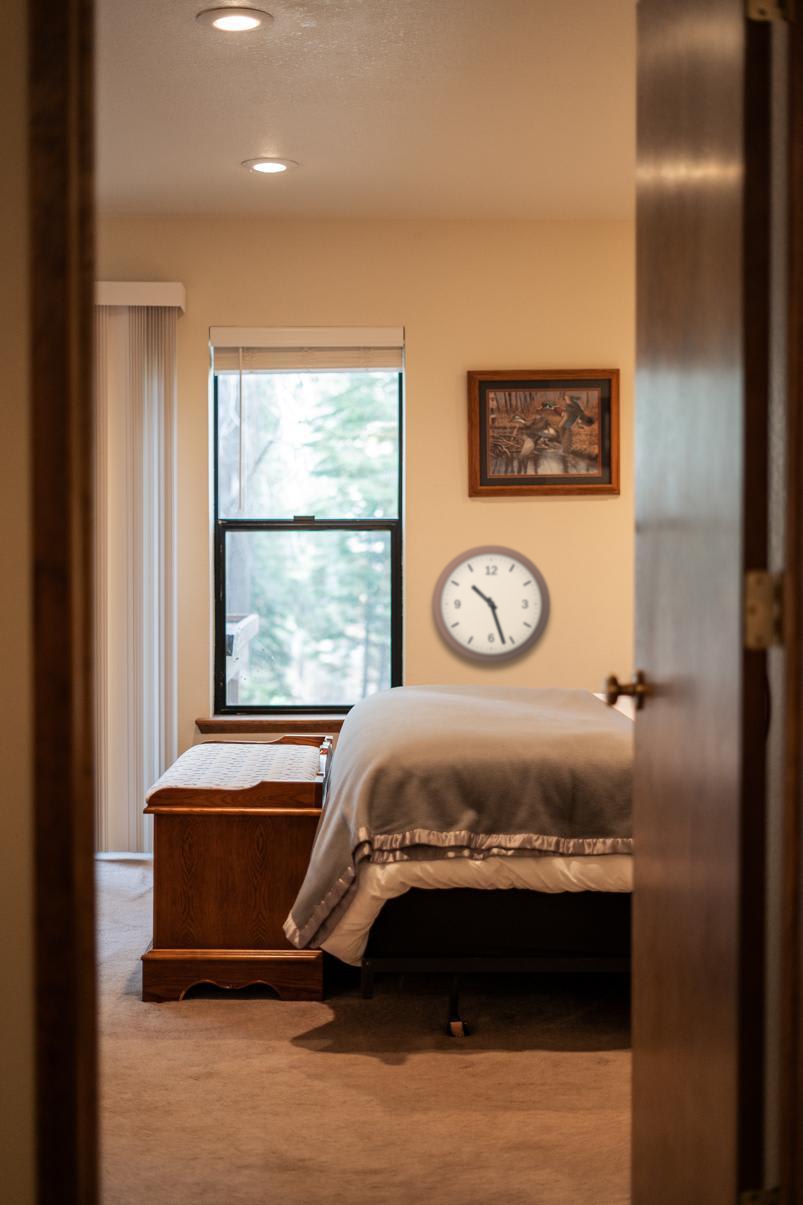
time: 10:27
